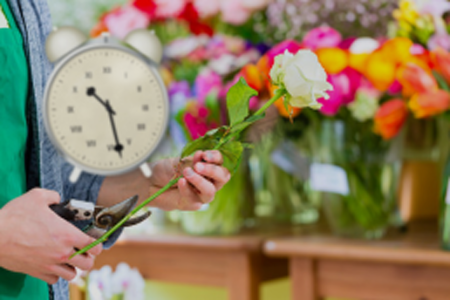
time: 10:28
